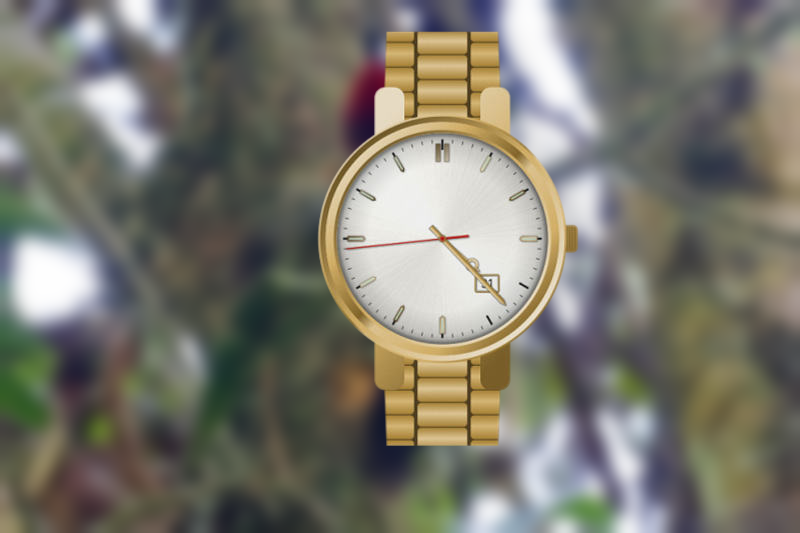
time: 4:22:44
